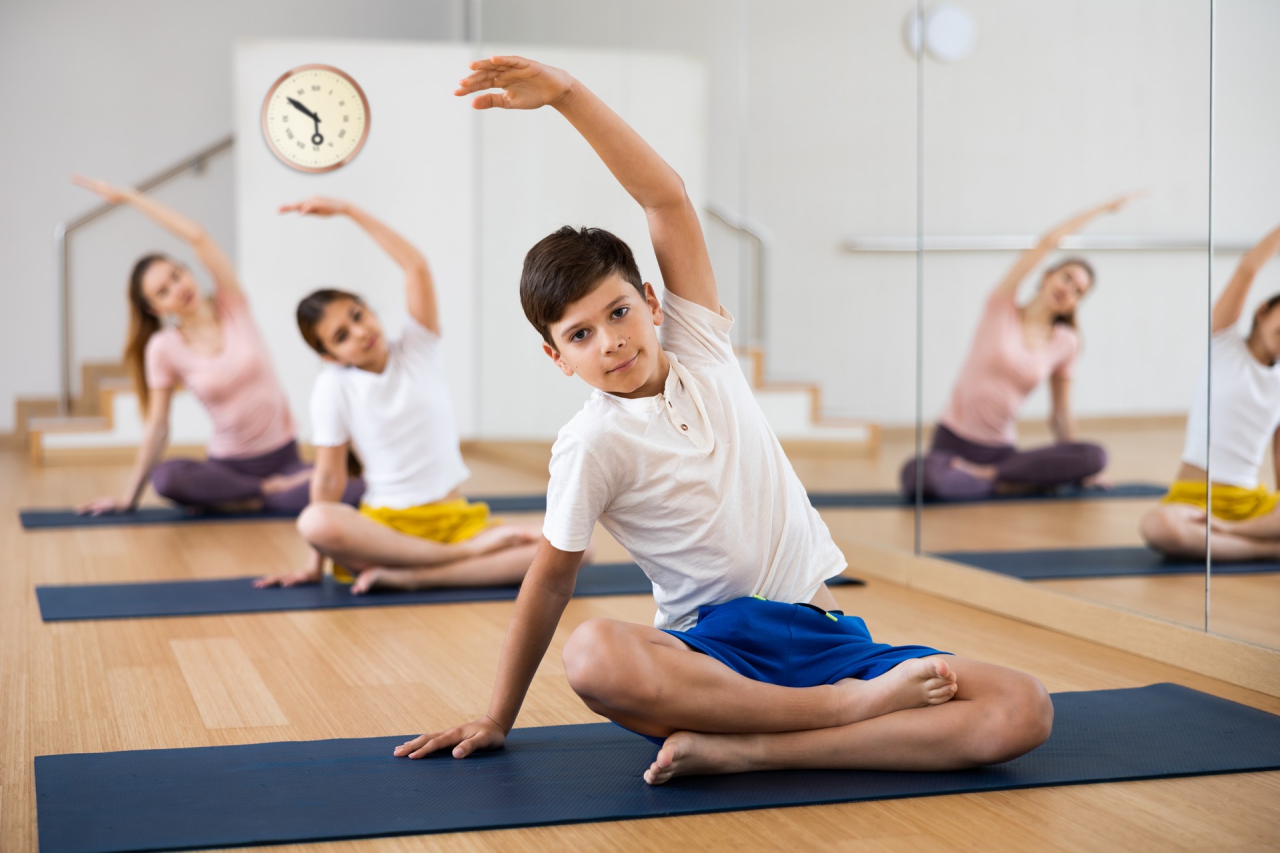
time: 5:51
